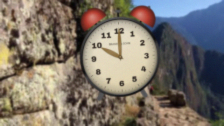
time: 10:00
